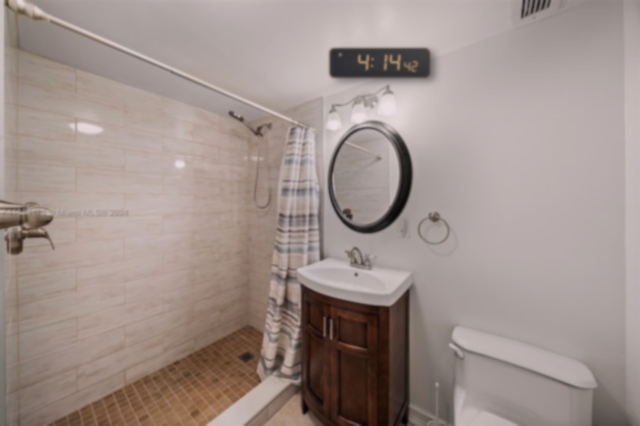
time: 4:14
